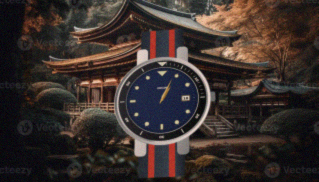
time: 1:04
